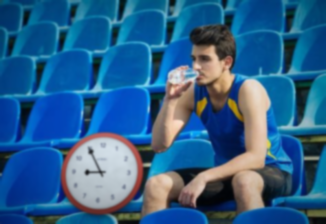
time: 8:55
